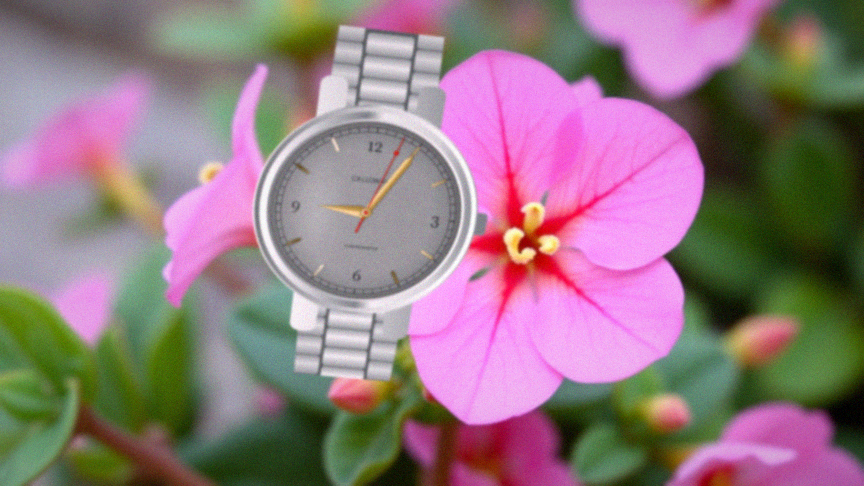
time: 9:05:03
